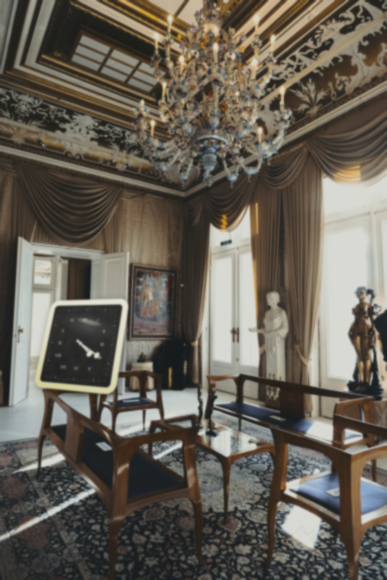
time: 4:20
